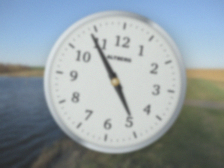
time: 4:54
